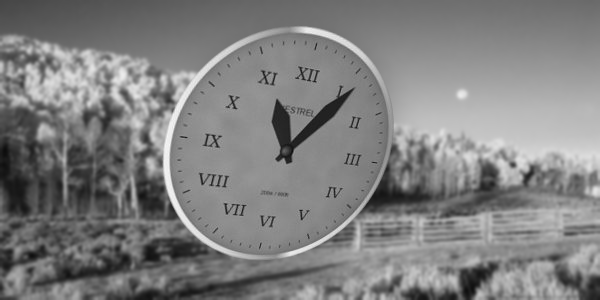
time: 11:06
